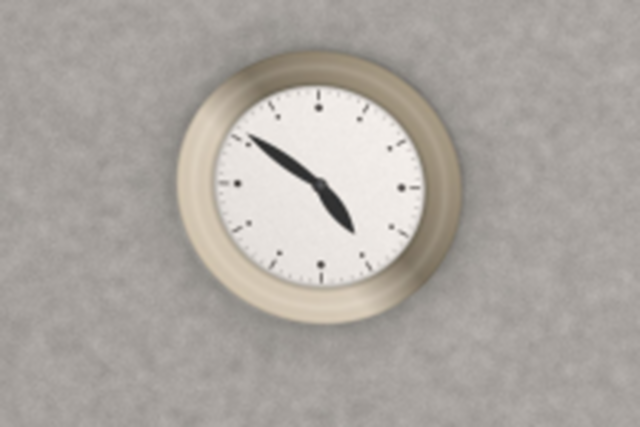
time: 4:51
